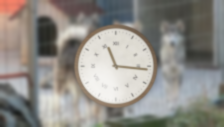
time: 11:16
